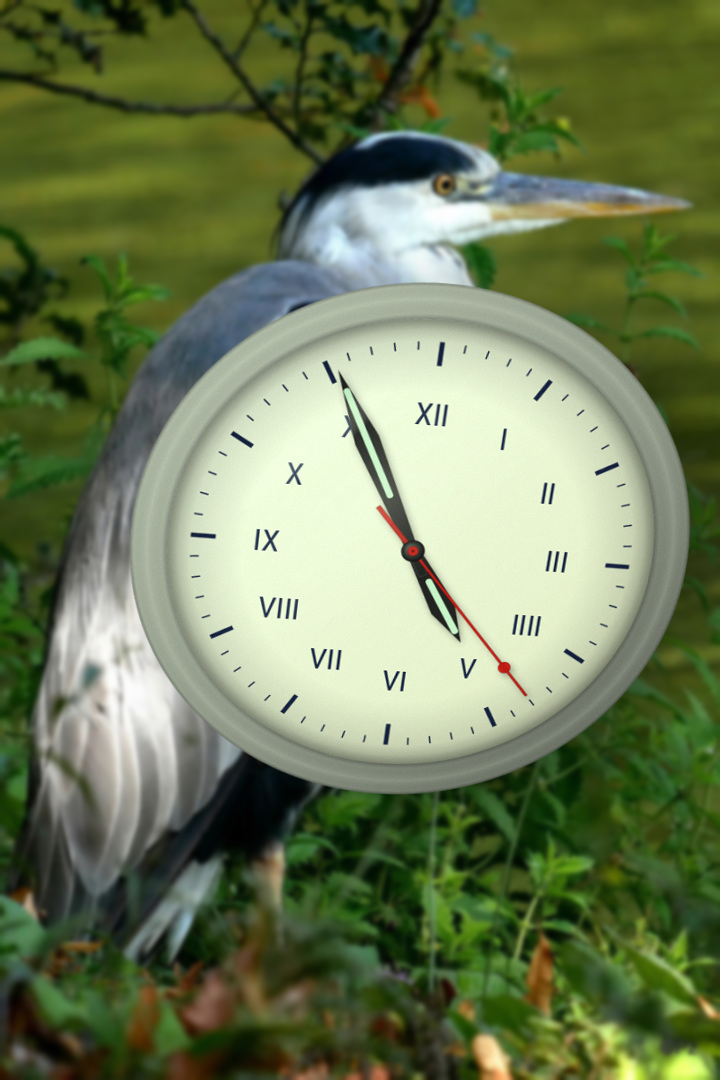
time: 4:55:23
